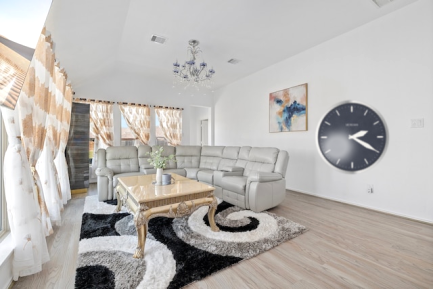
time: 2:20
